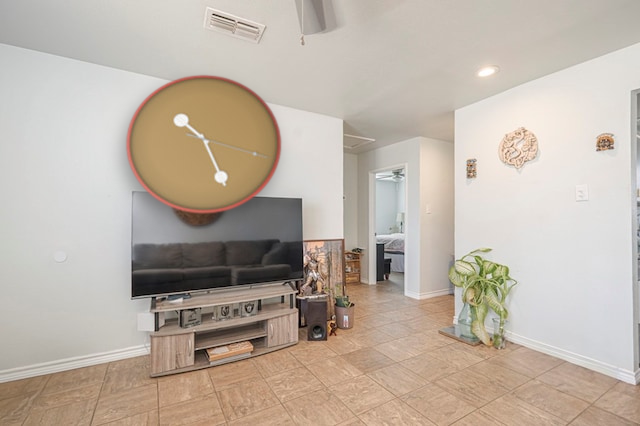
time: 10:26:18
